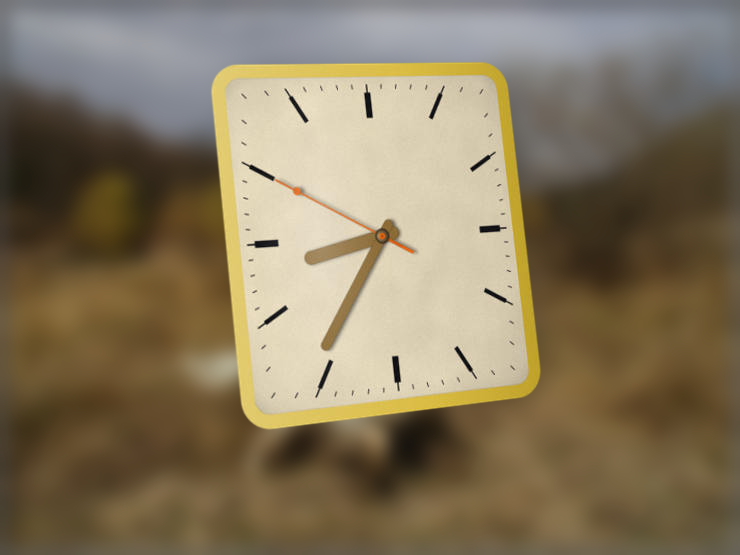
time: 8:35:50
